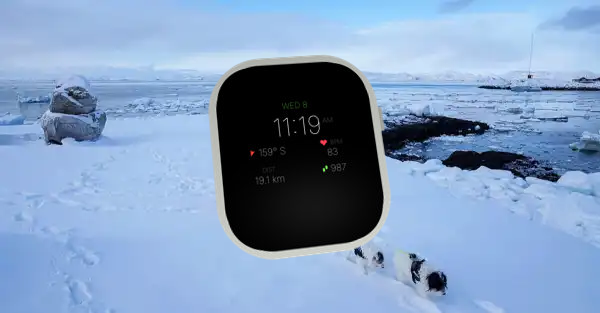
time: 11:19
